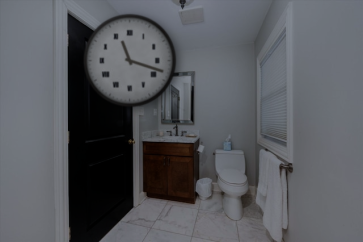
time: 11:18
